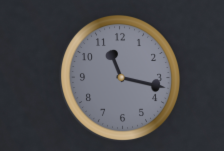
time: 11:17
